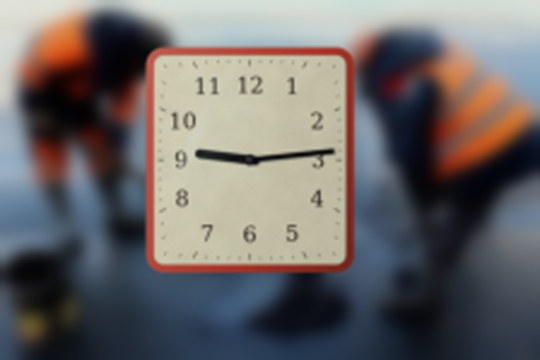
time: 9:14
